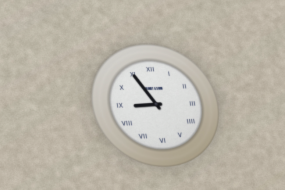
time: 8:55
